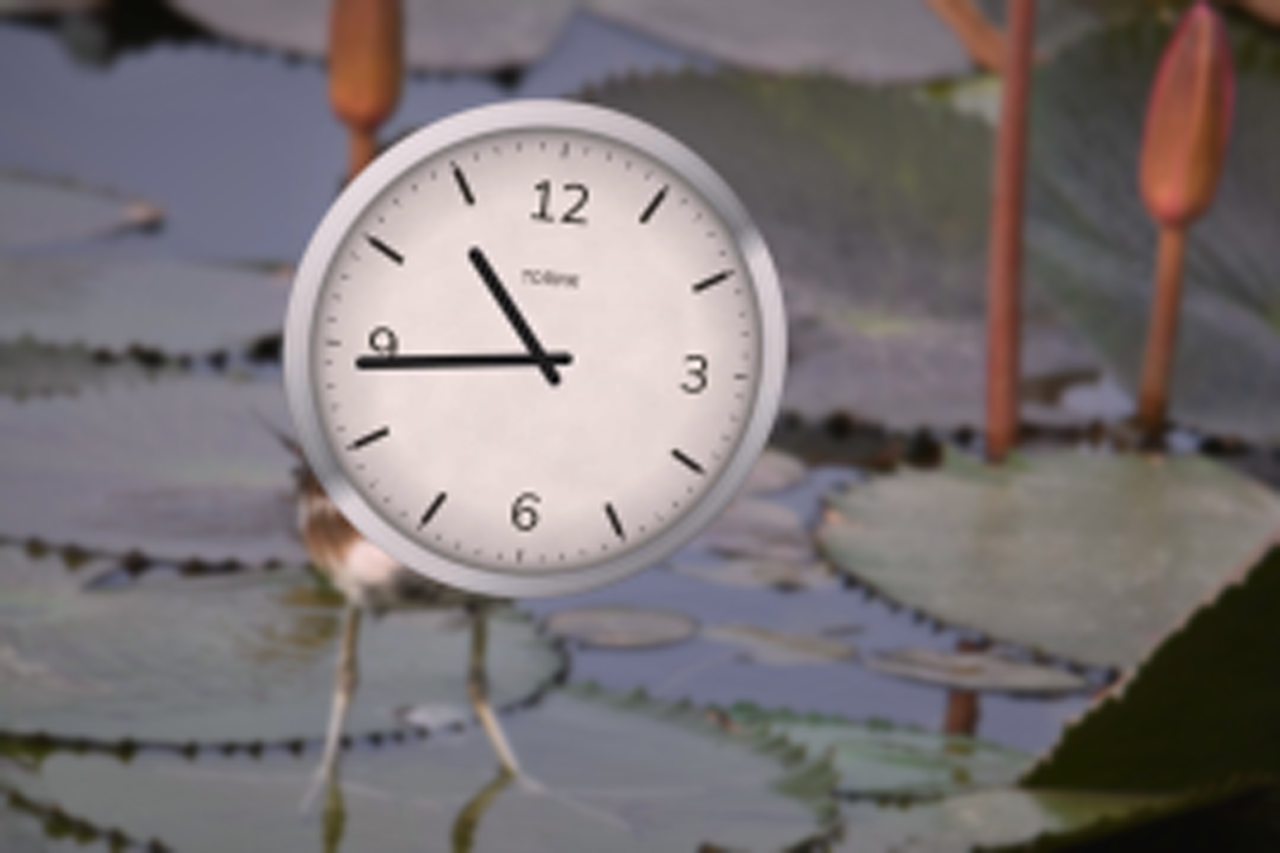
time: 10:44
